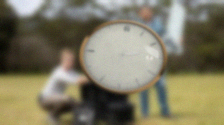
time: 2:32
